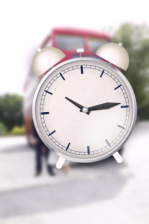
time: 10:14
